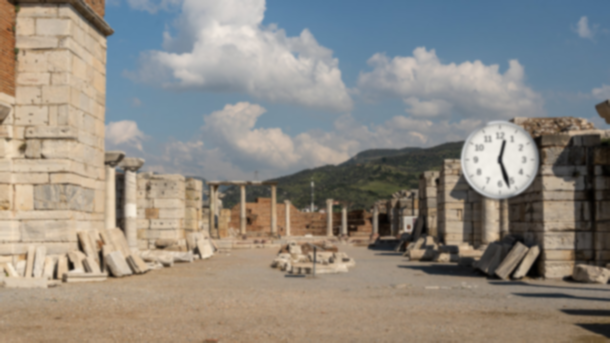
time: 12:27
